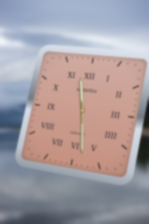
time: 11:28
